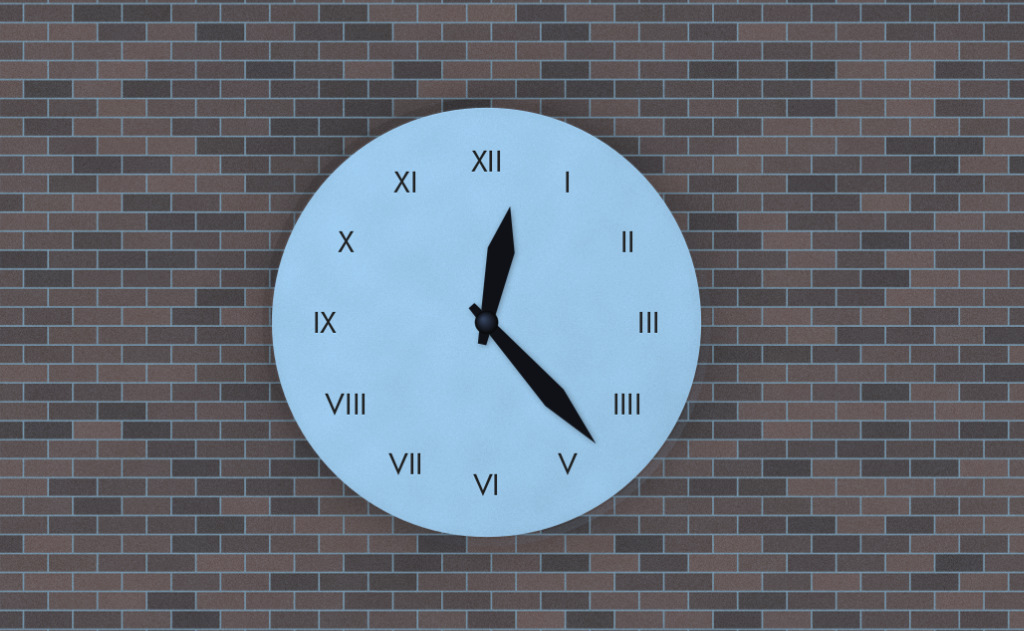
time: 12:23
